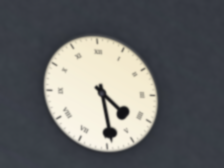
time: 4:29
